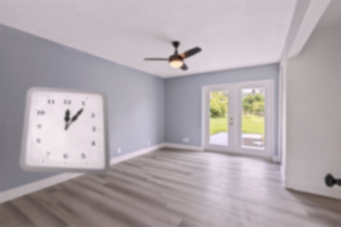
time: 12:06
